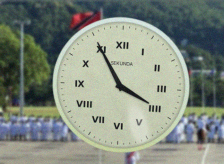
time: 3:55
